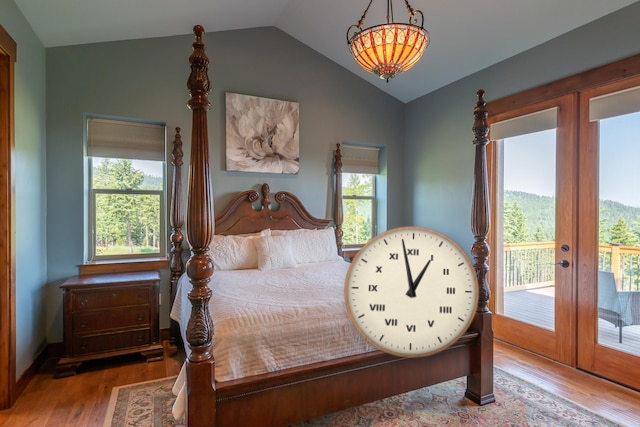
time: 12:58
